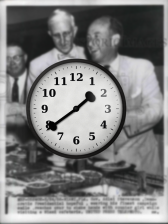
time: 1:39
